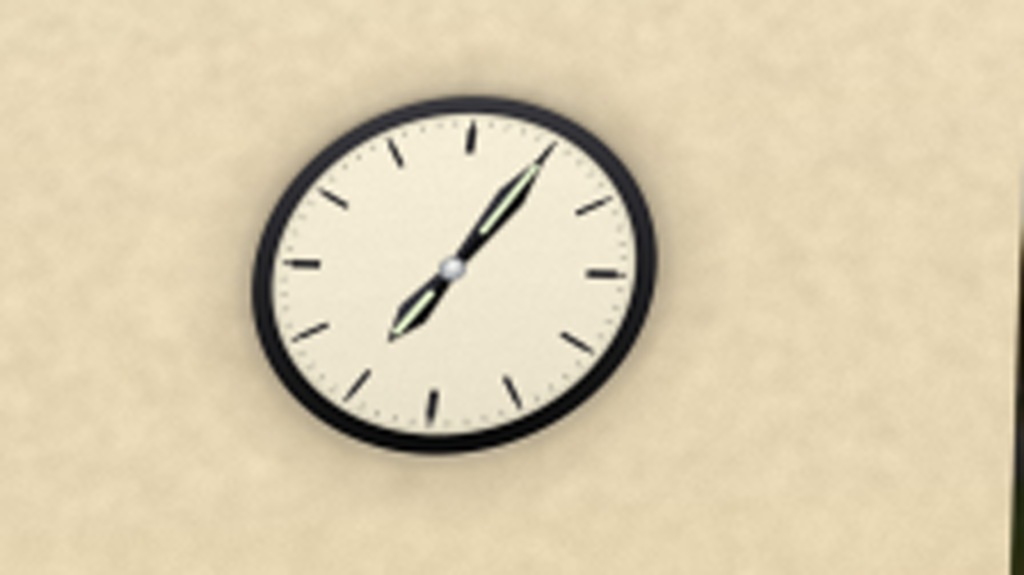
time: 7:05
